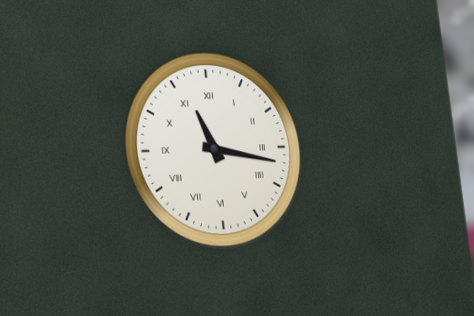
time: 11:17
